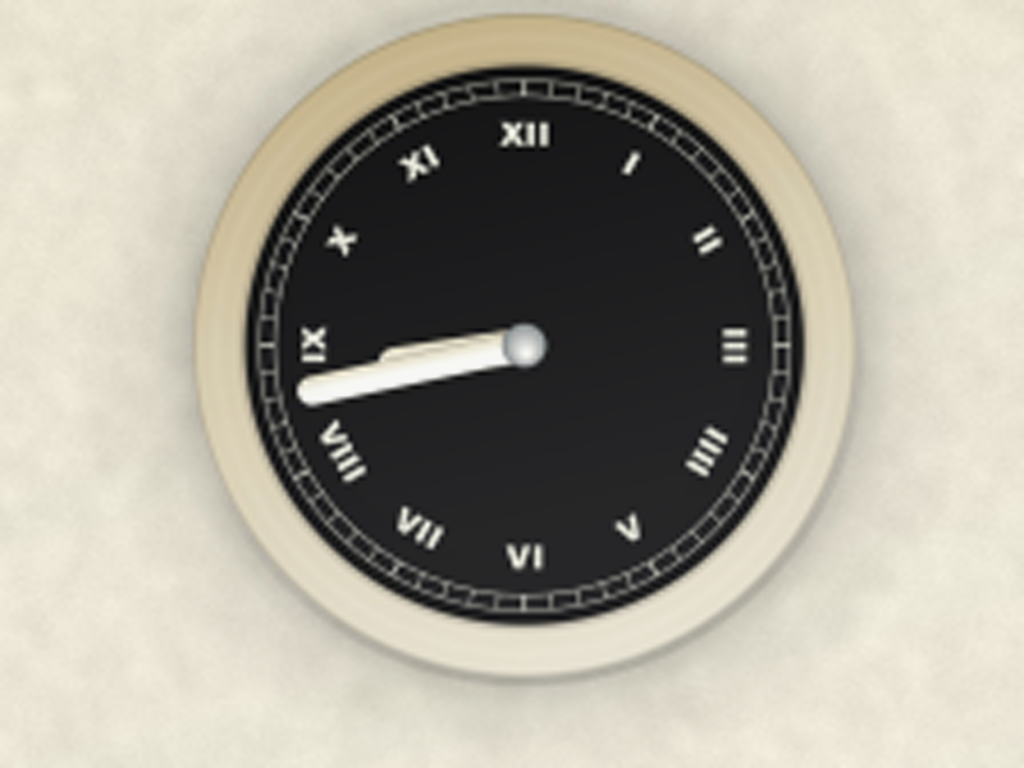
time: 8:43
